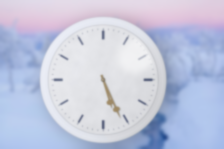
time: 5:26
